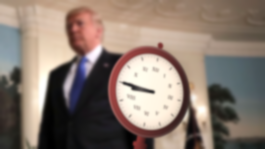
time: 8:45
